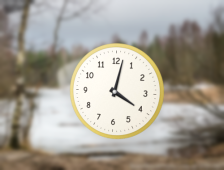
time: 4:02
